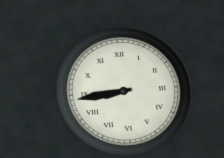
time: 8:44
